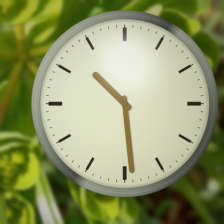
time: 10:29
